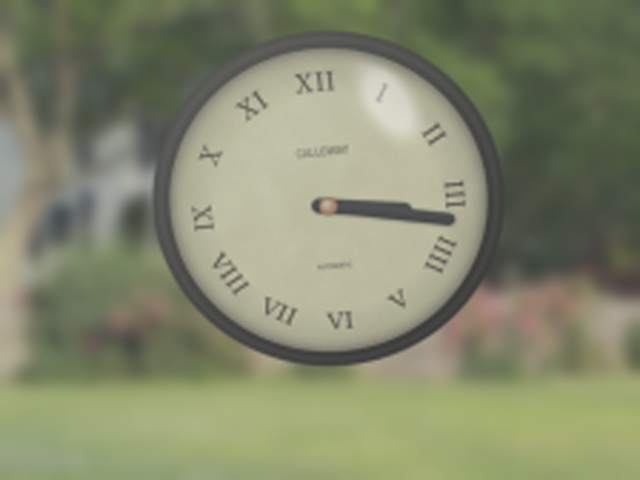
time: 3:17
